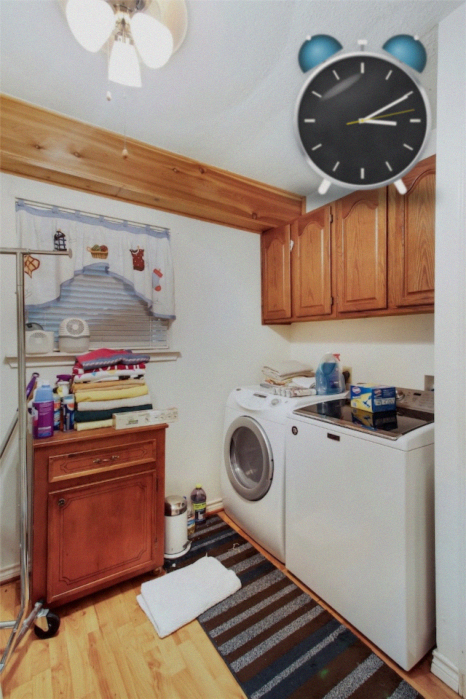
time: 3:10:13
